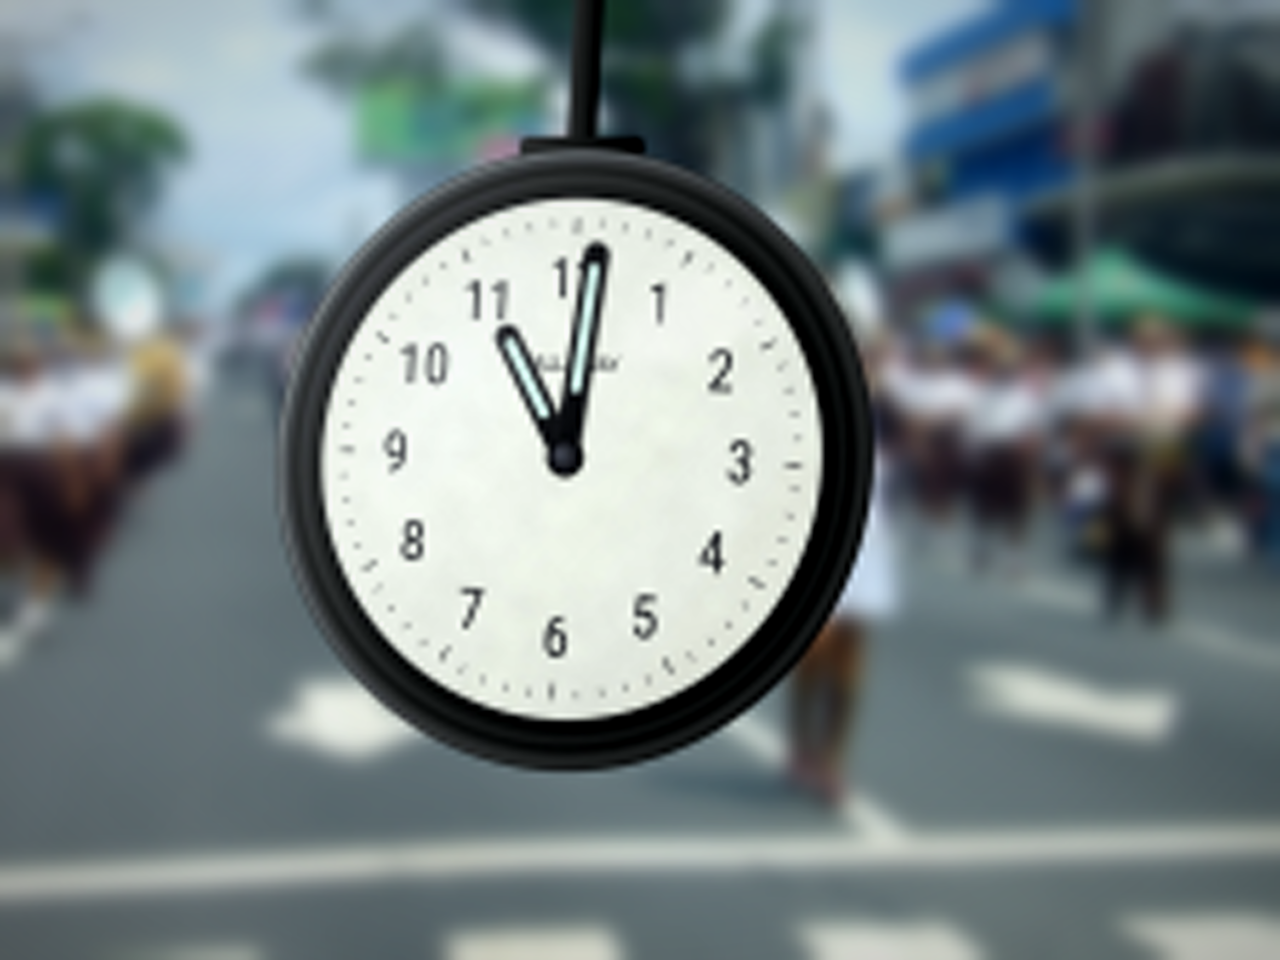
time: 11:01
